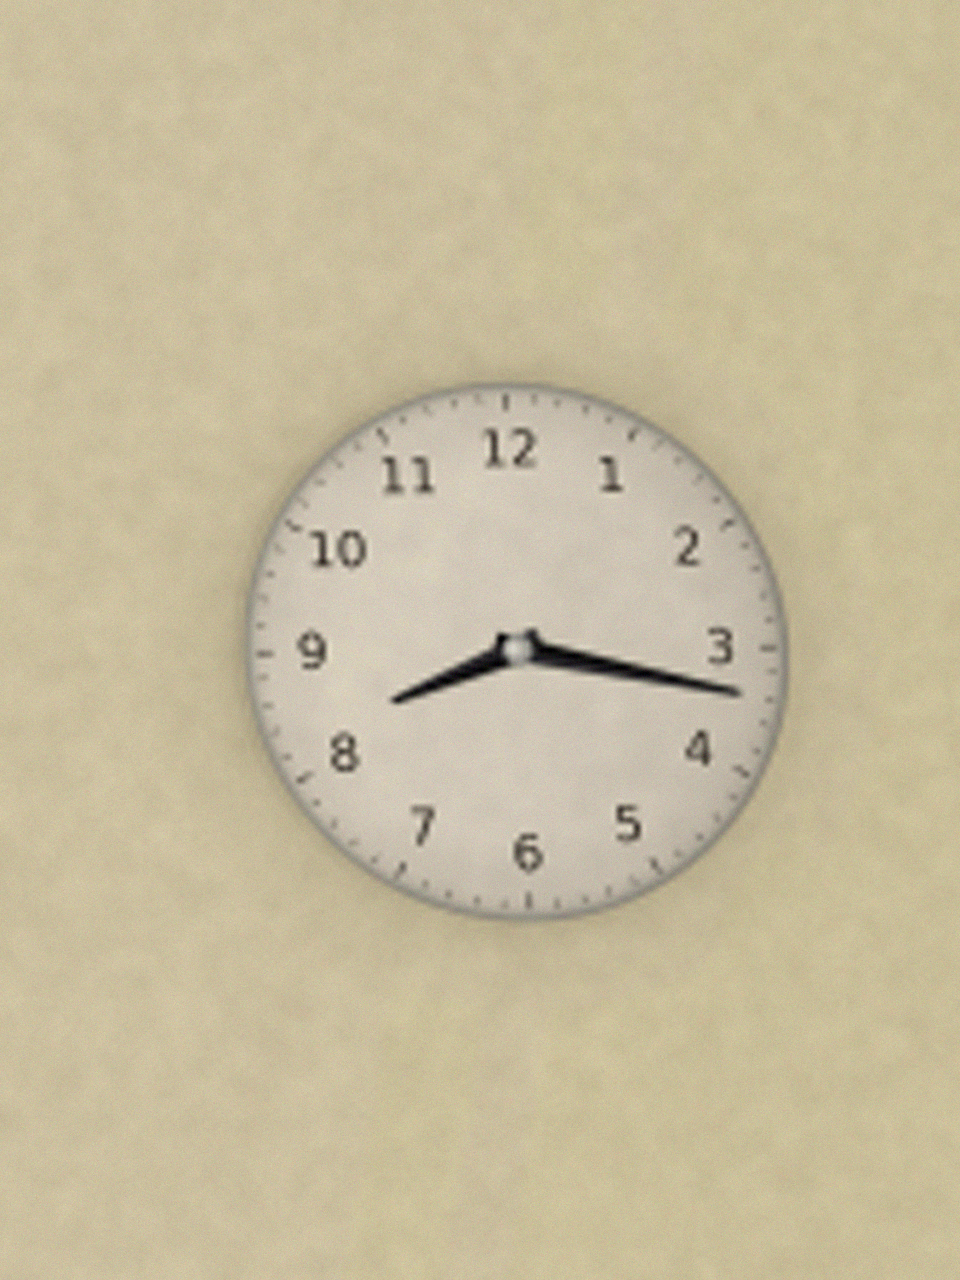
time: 8:17
